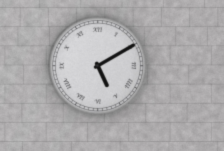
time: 5:10
